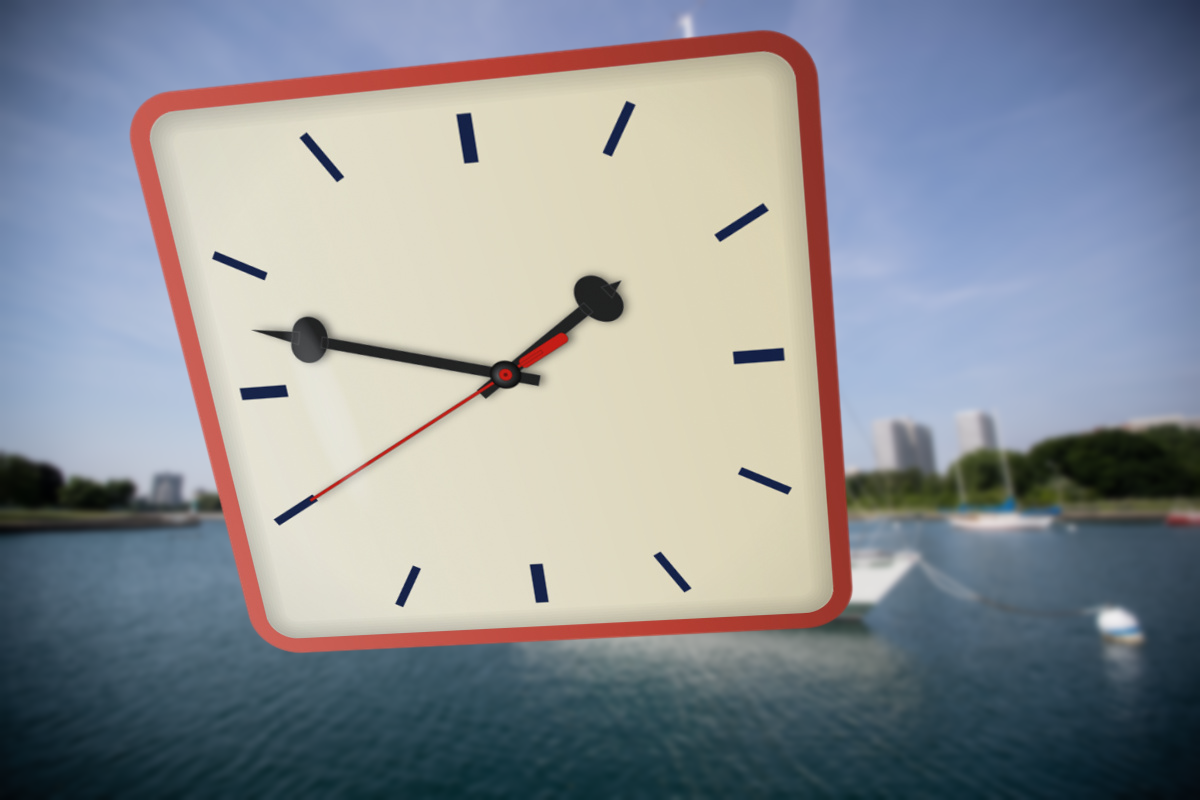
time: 1:47:40
